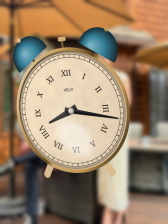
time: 8:17
